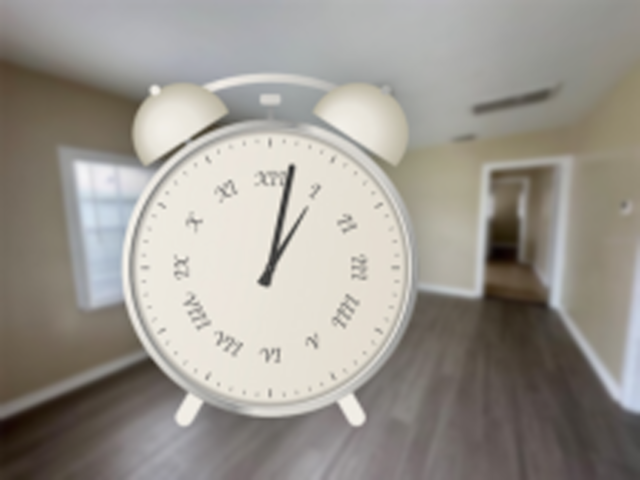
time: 1:02
